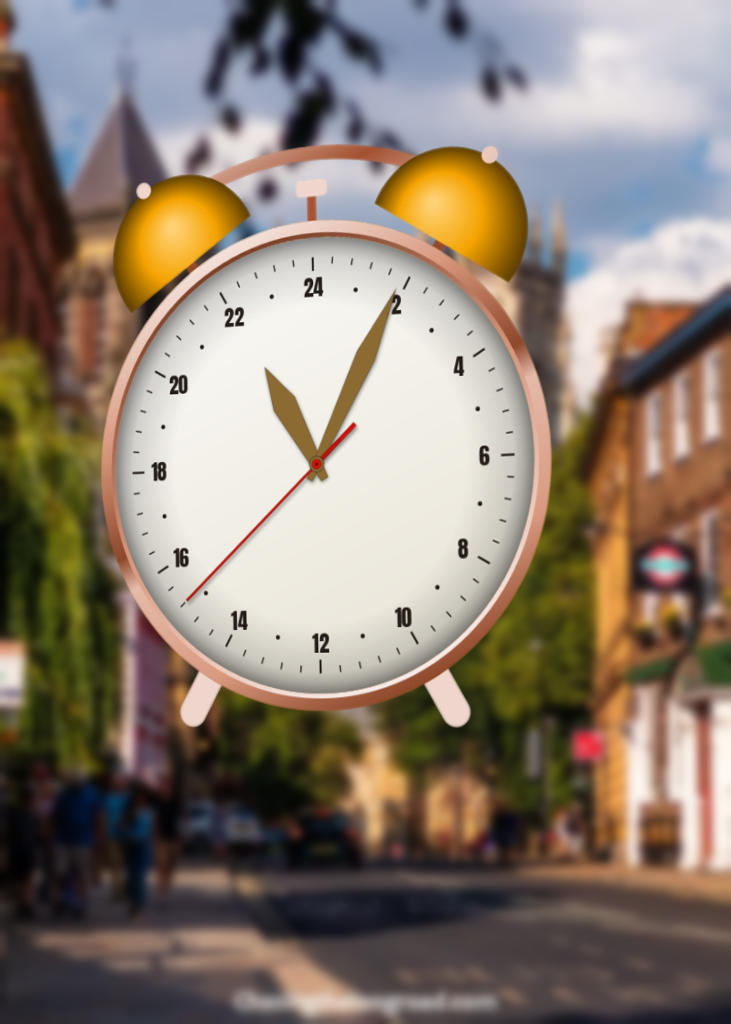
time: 22:04:38
